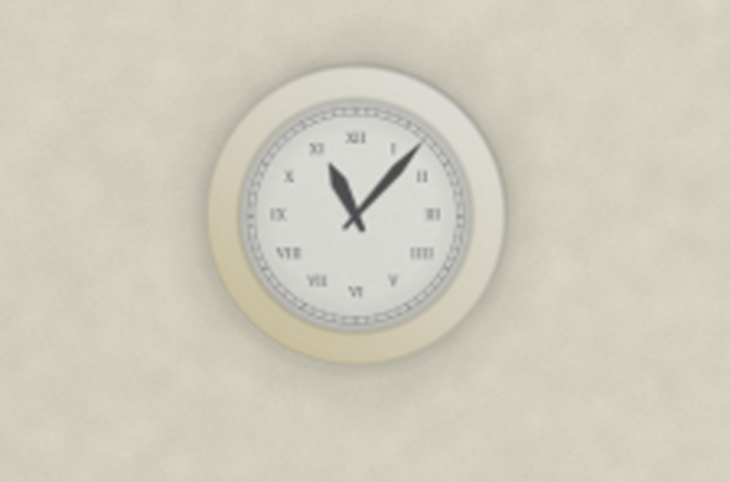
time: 11:07
